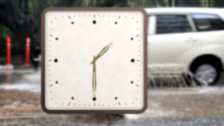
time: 1:30
